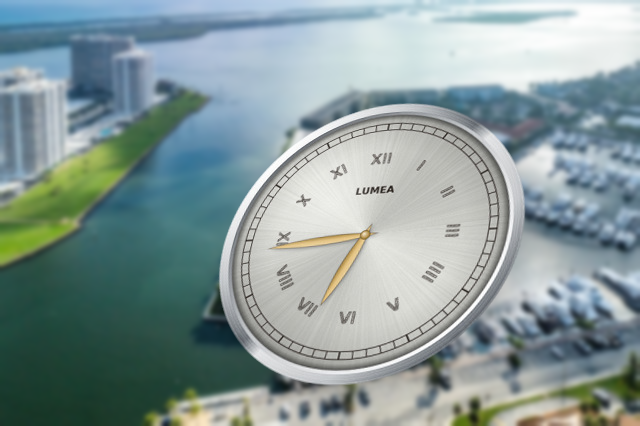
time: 6:44
